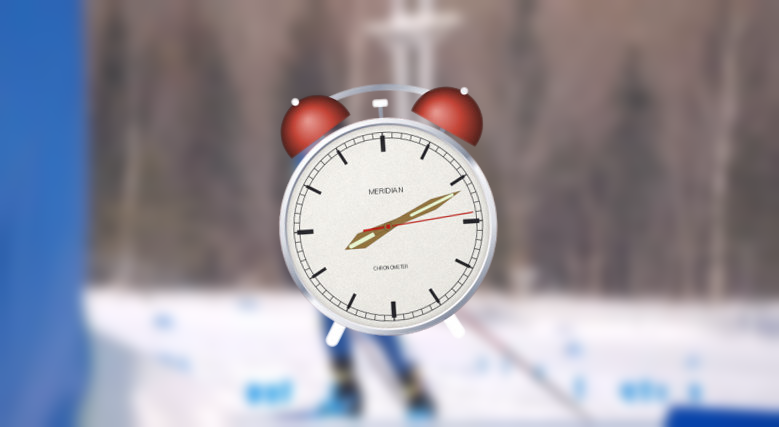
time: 8:11:14
